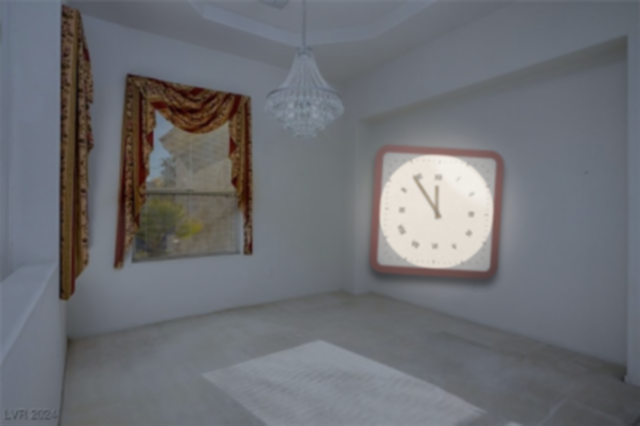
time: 11:54
